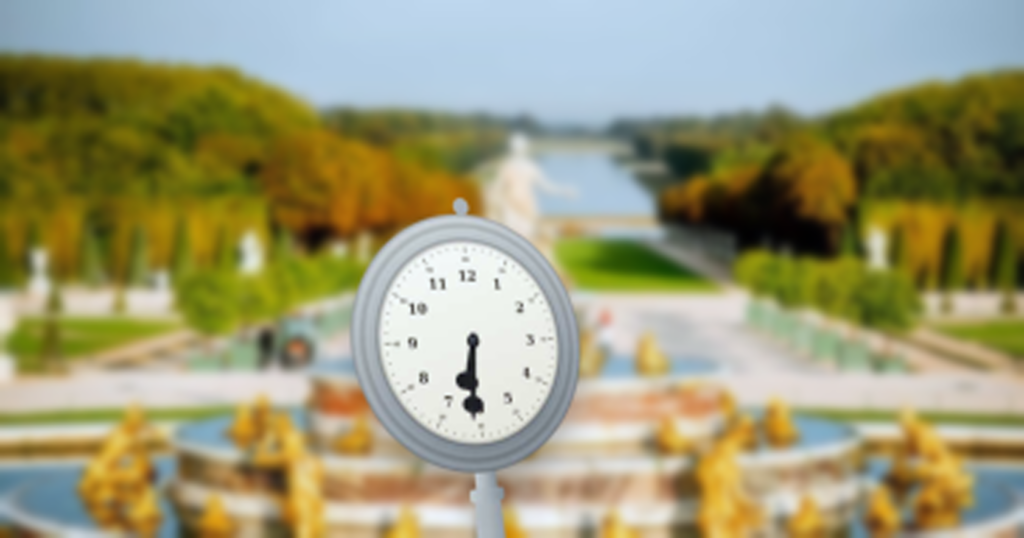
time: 6:31
